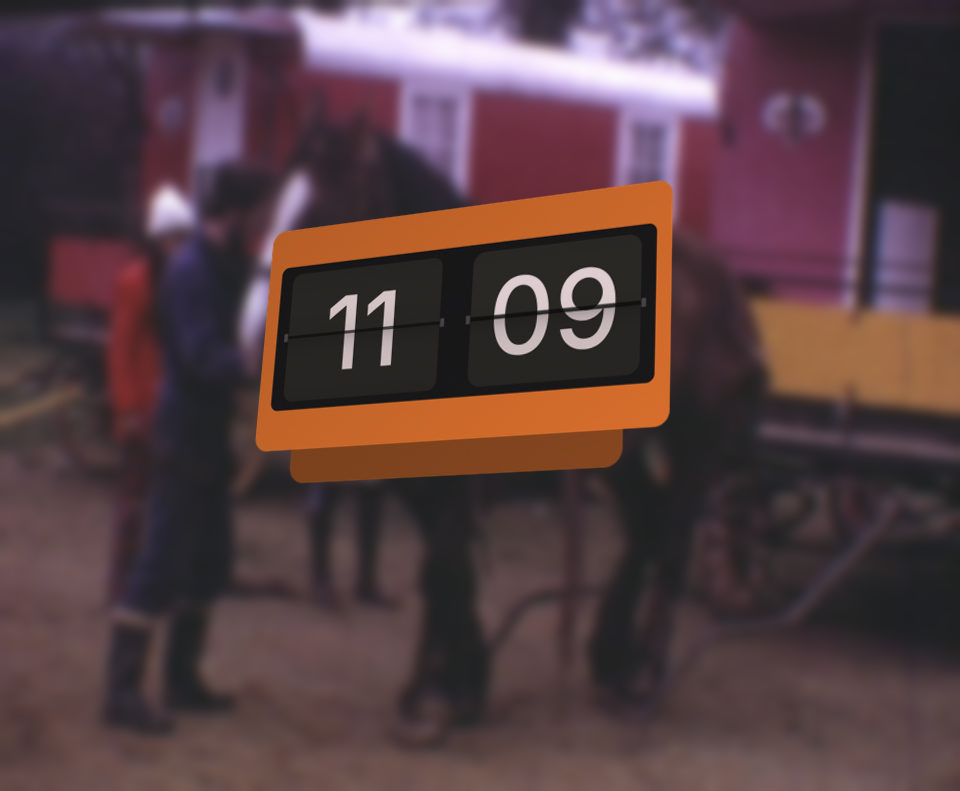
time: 11:09
